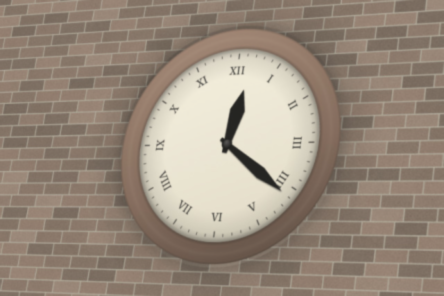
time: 12:21
